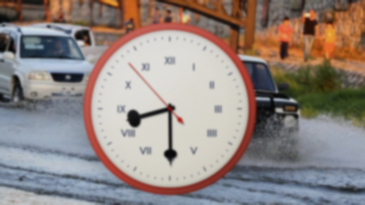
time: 8:29:53
